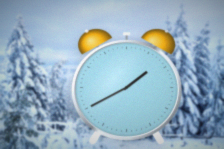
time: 1:40
